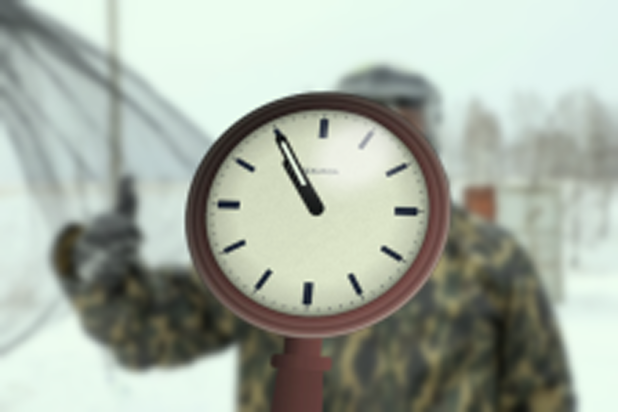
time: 10:55
